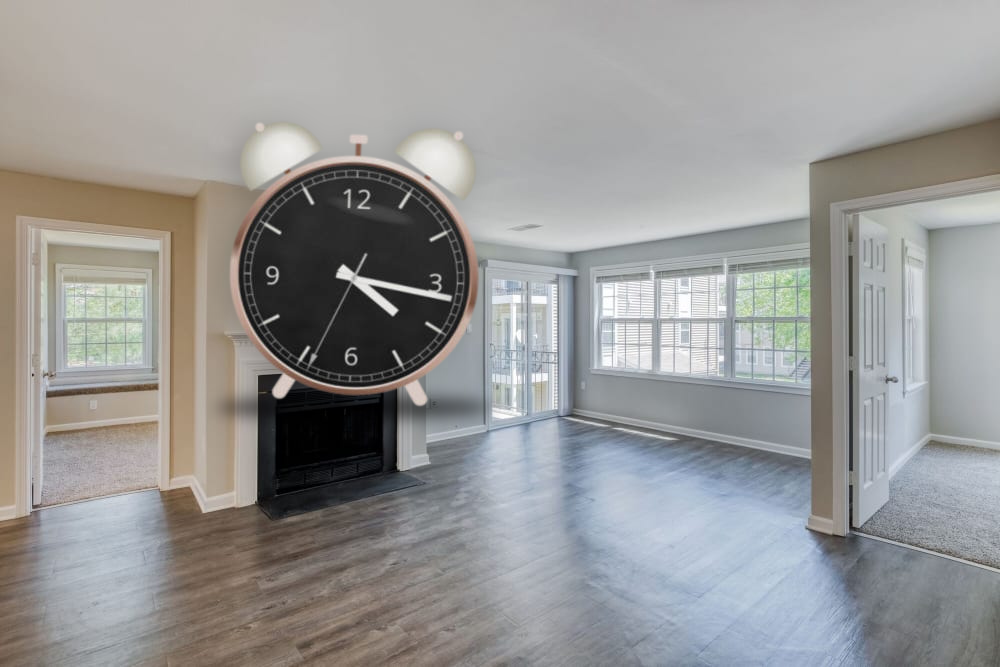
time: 4:16:34
